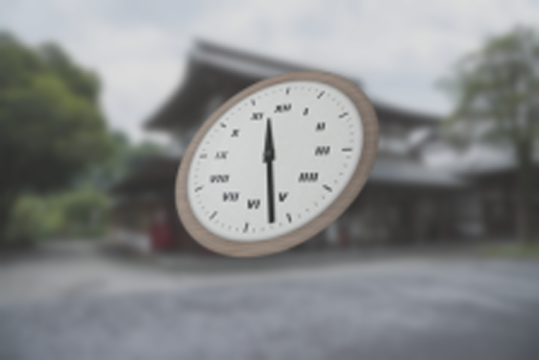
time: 11:27
